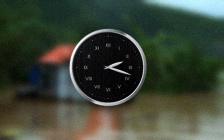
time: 2:18
